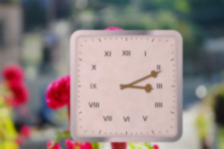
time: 3:11
